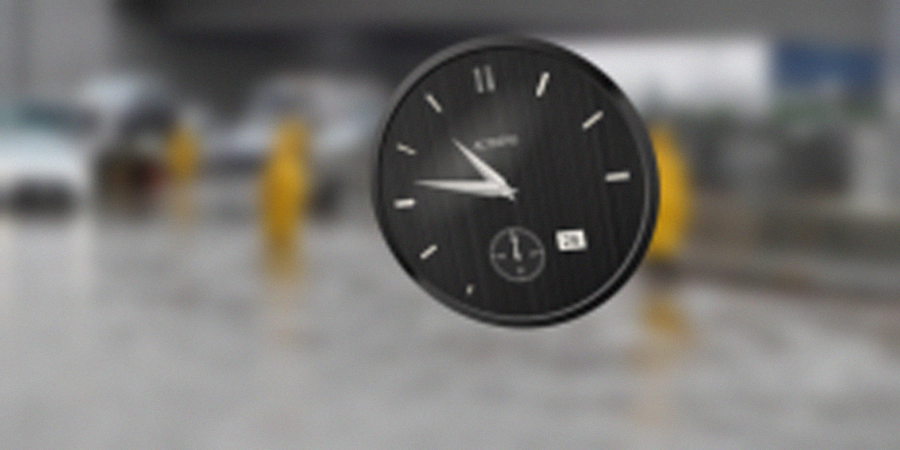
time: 10:47
